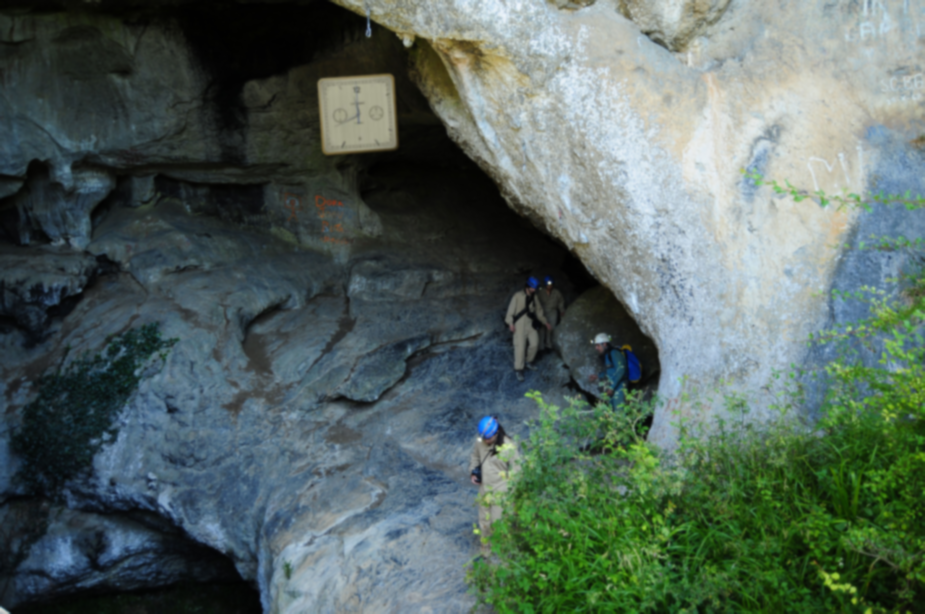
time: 11:41
